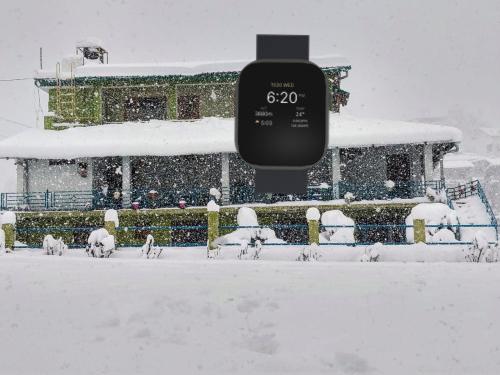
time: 6:20
